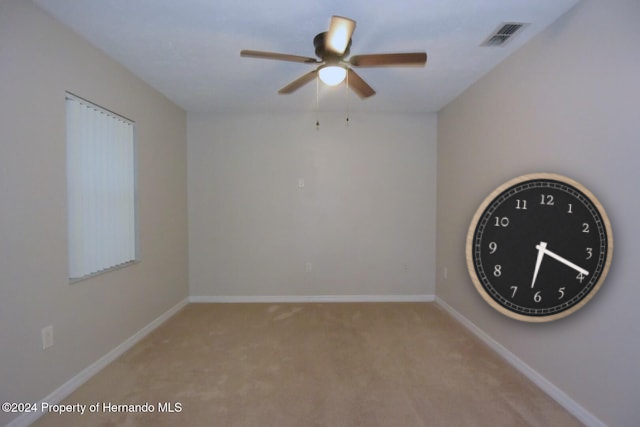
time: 6:19
